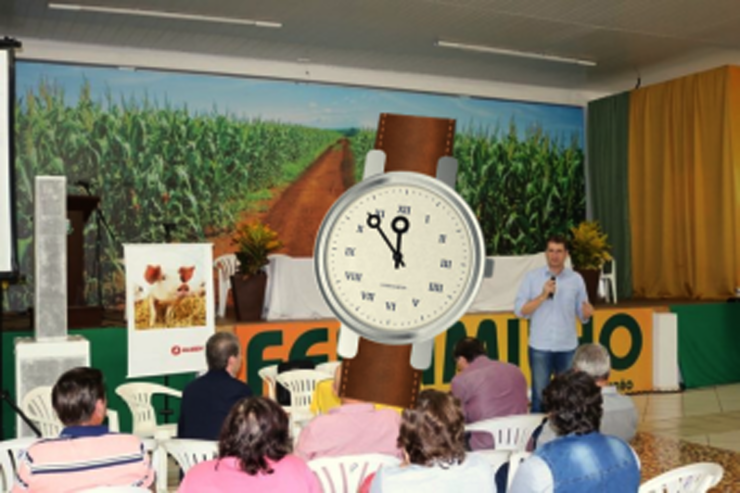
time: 11:53
